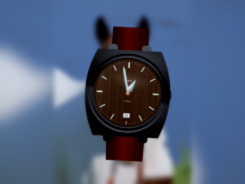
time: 12:58
